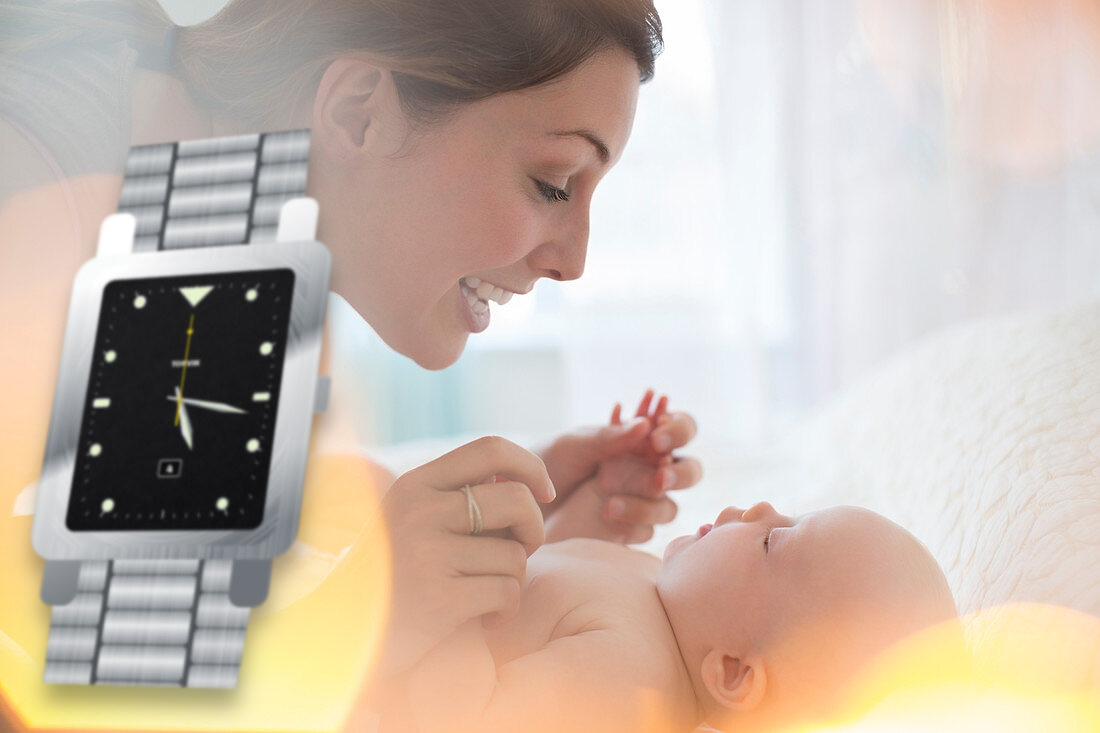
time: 5:17:00
